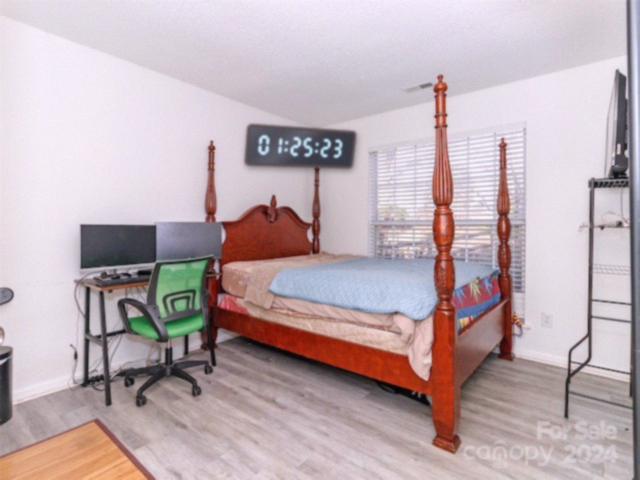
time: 1:25:23
